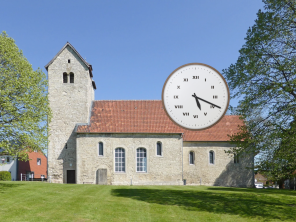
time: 5:19
